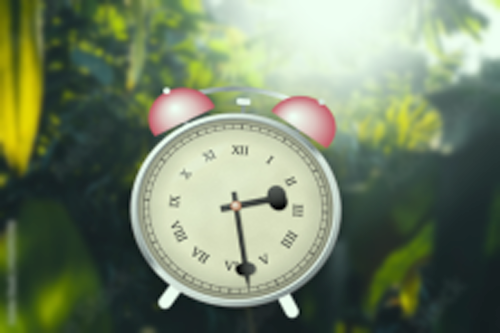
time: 2:28
